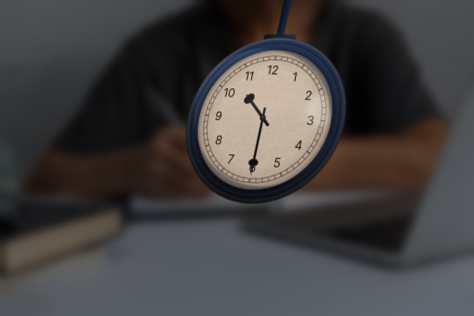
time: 10:30
